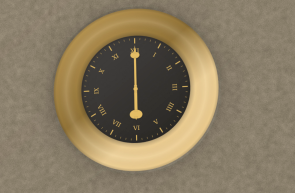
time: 6:00
